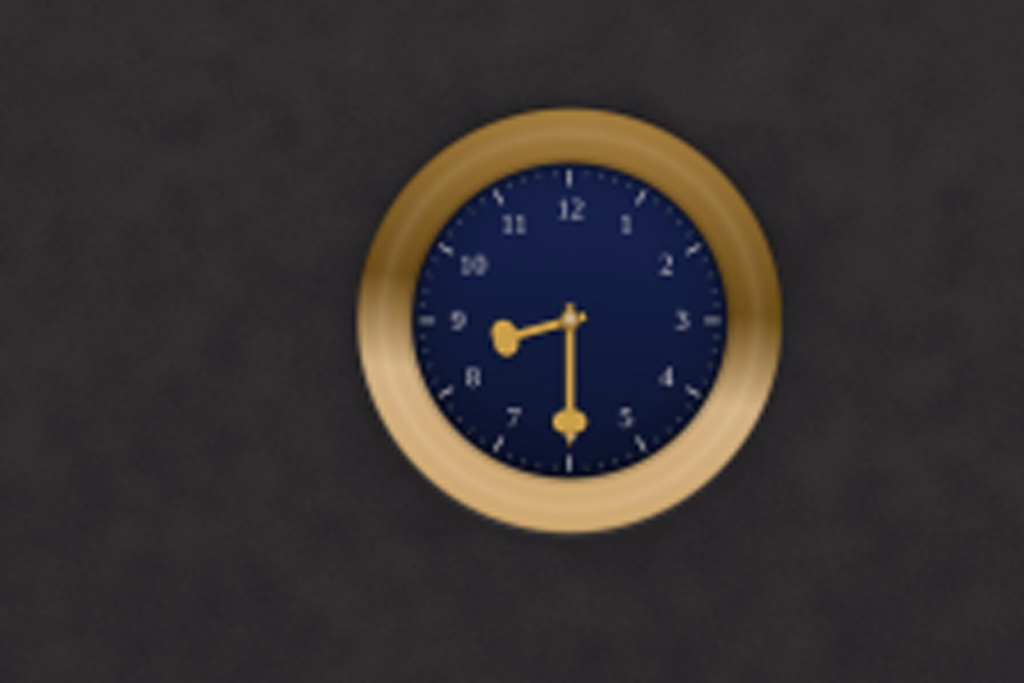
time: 8:30
